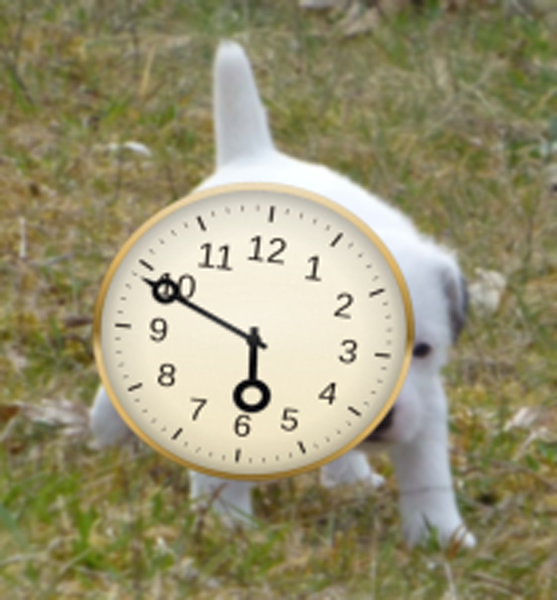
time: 5:49
